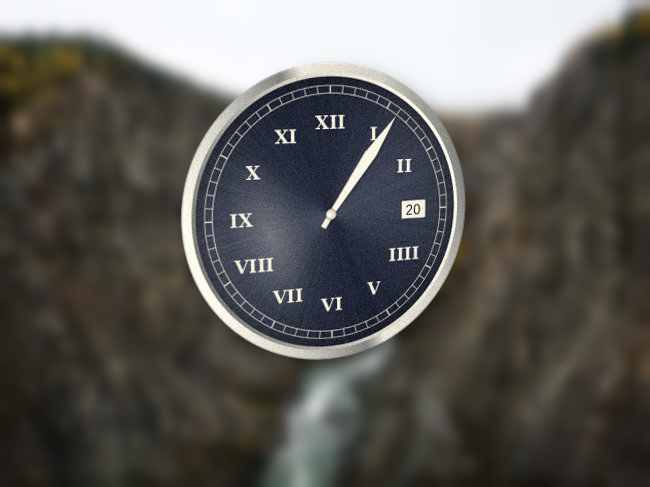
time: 1:06
